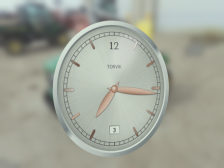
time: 7:16
